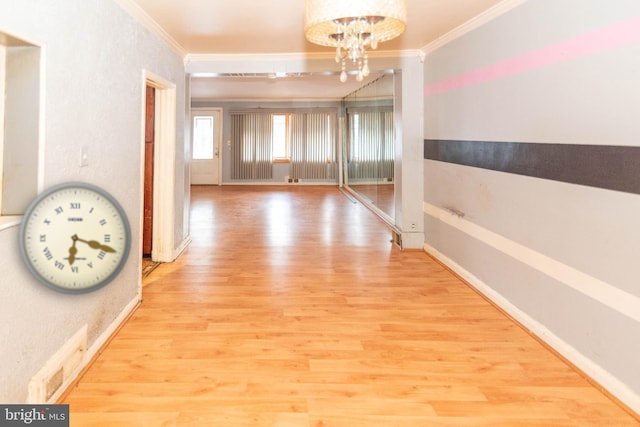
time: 6:18
